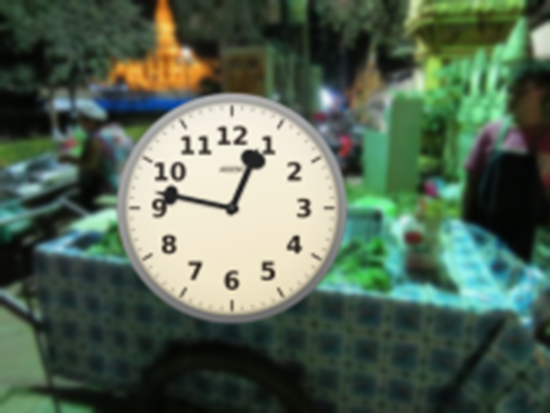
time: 12:47
